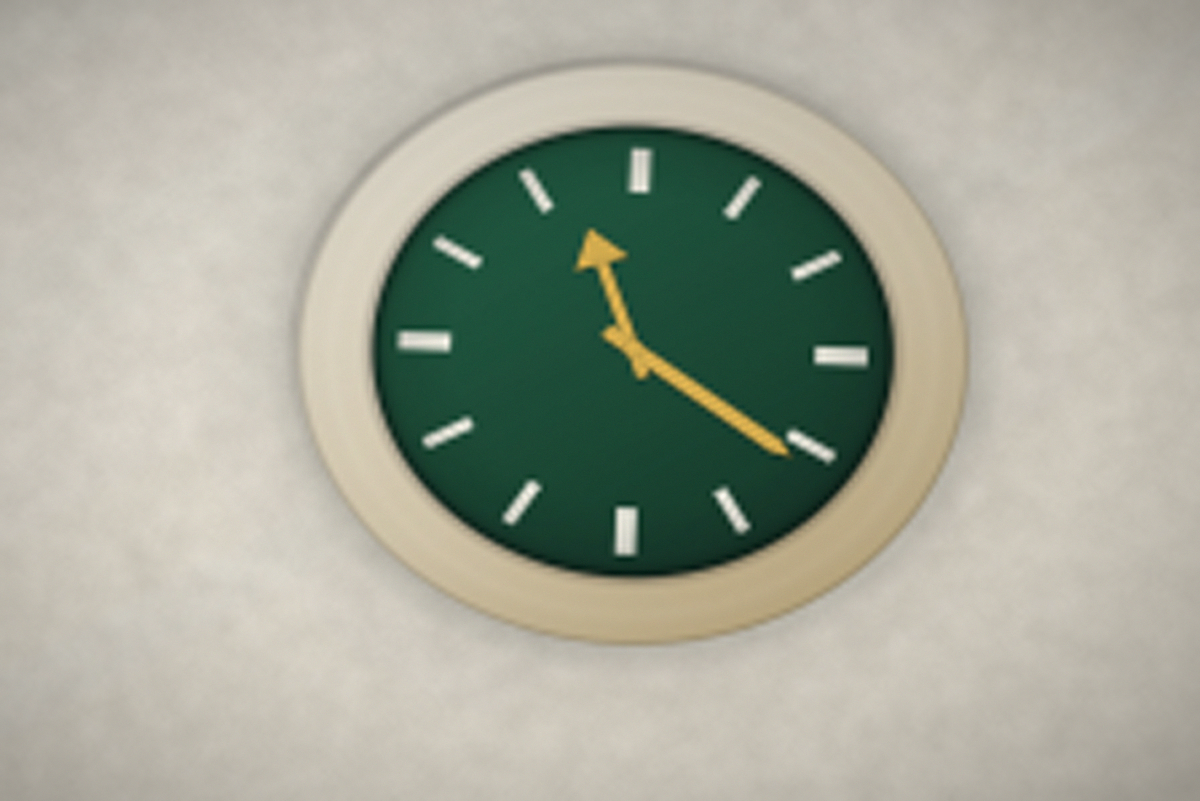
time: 11:21
